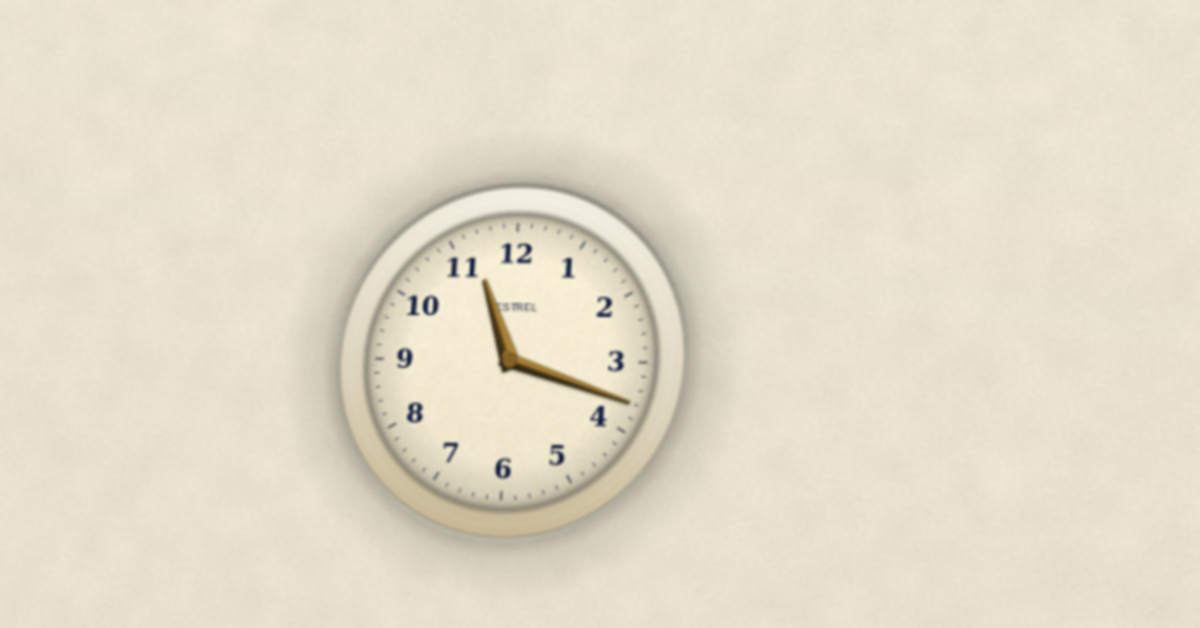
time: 11:18
